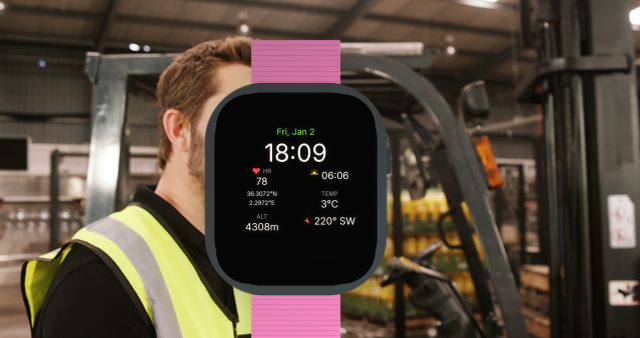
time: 18:09
